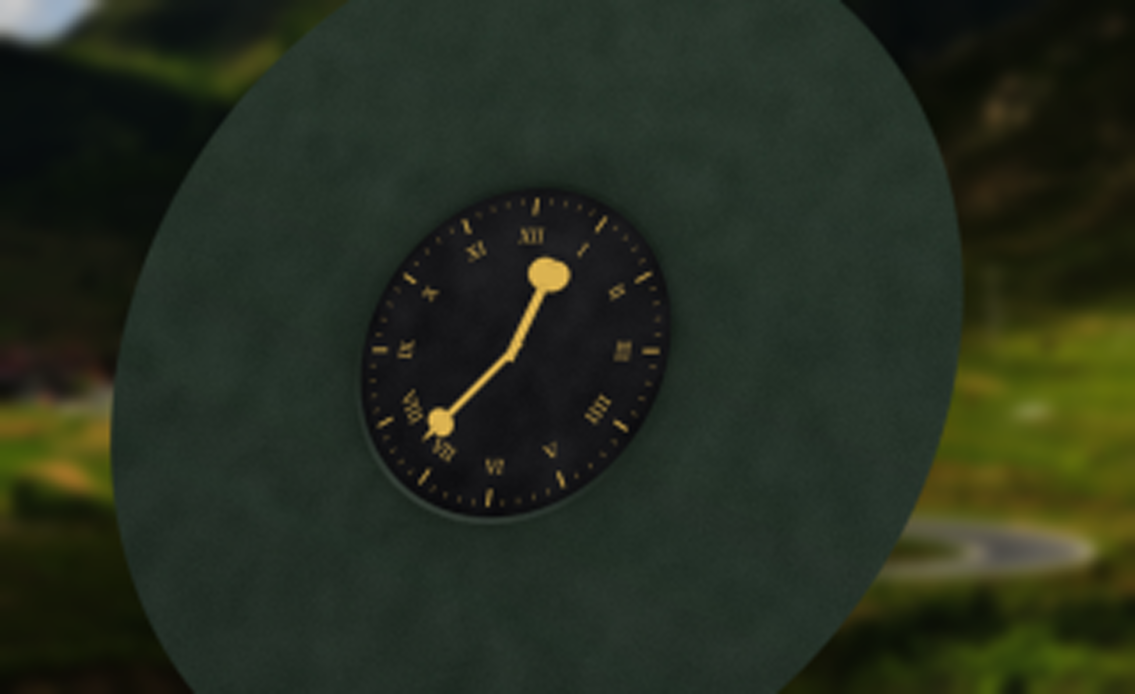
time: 12:37
